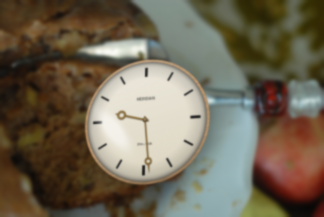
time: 9:29
